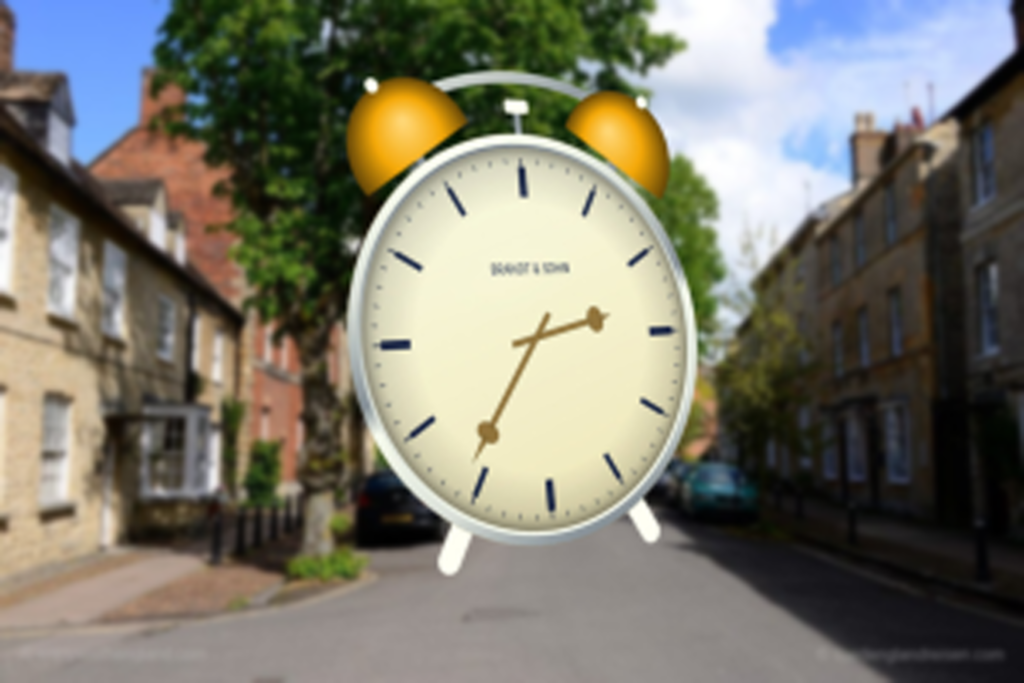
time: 2:36
